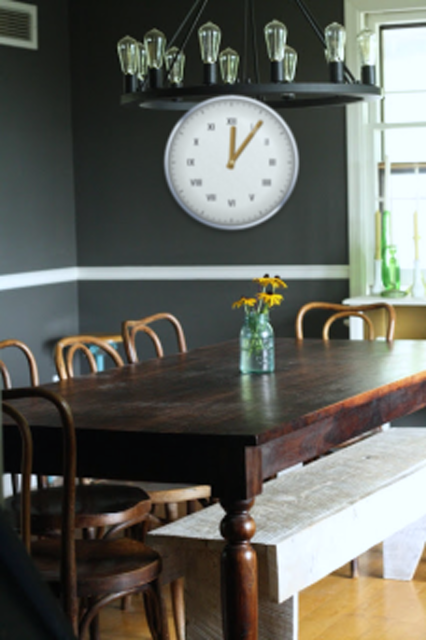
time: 12:06
